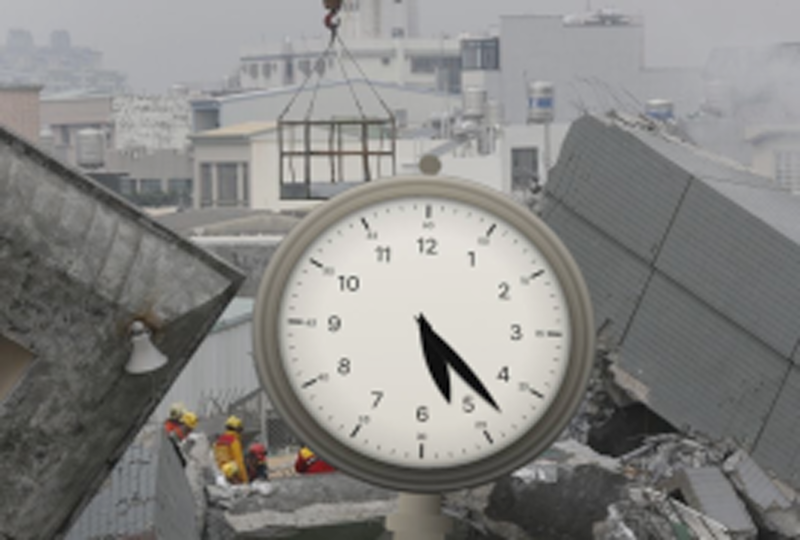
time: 5:23
